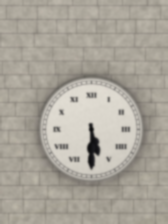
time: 5:30
